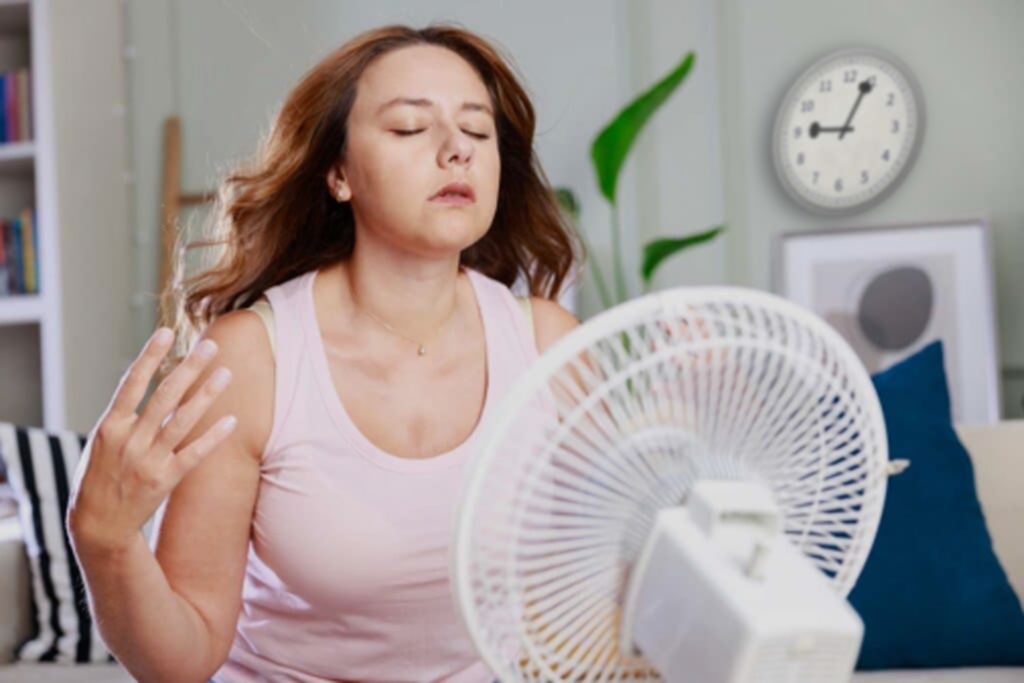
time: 9:04
